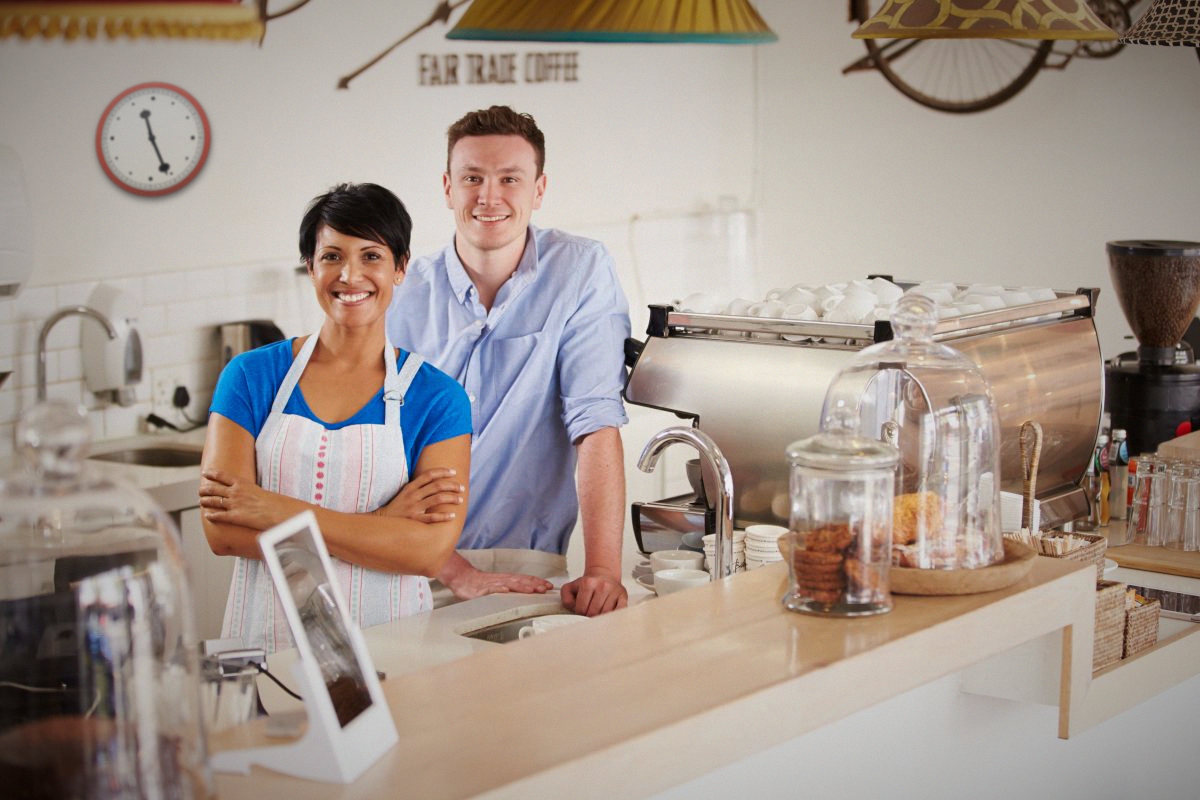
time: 11:26
